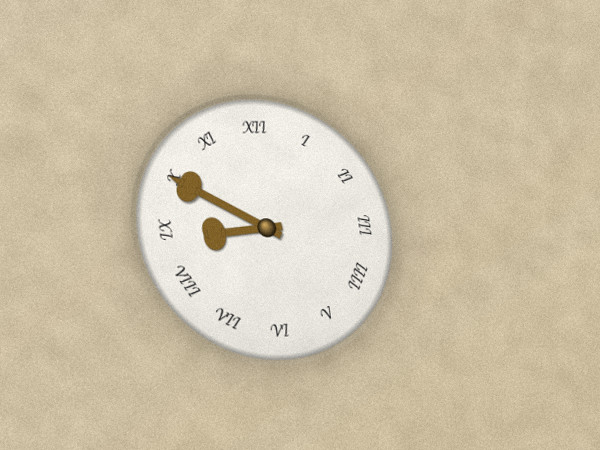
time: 8:50
